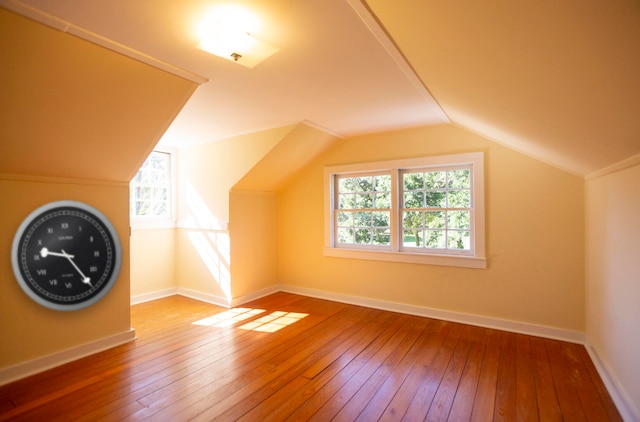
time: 9:24
